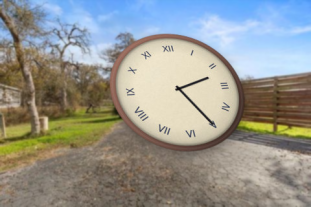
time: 2:25
